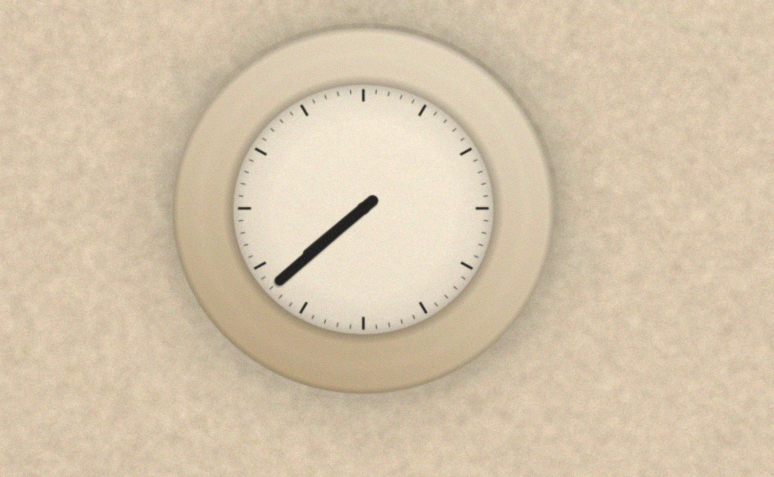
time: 7:38
